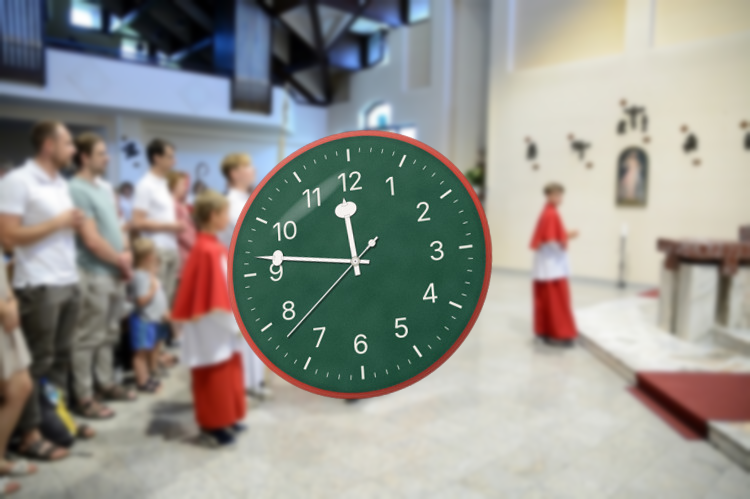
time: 11:46:38
